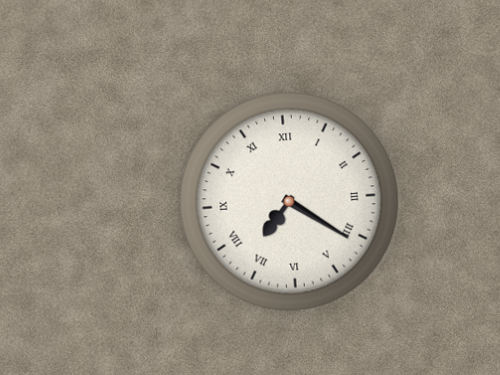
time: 7:21
